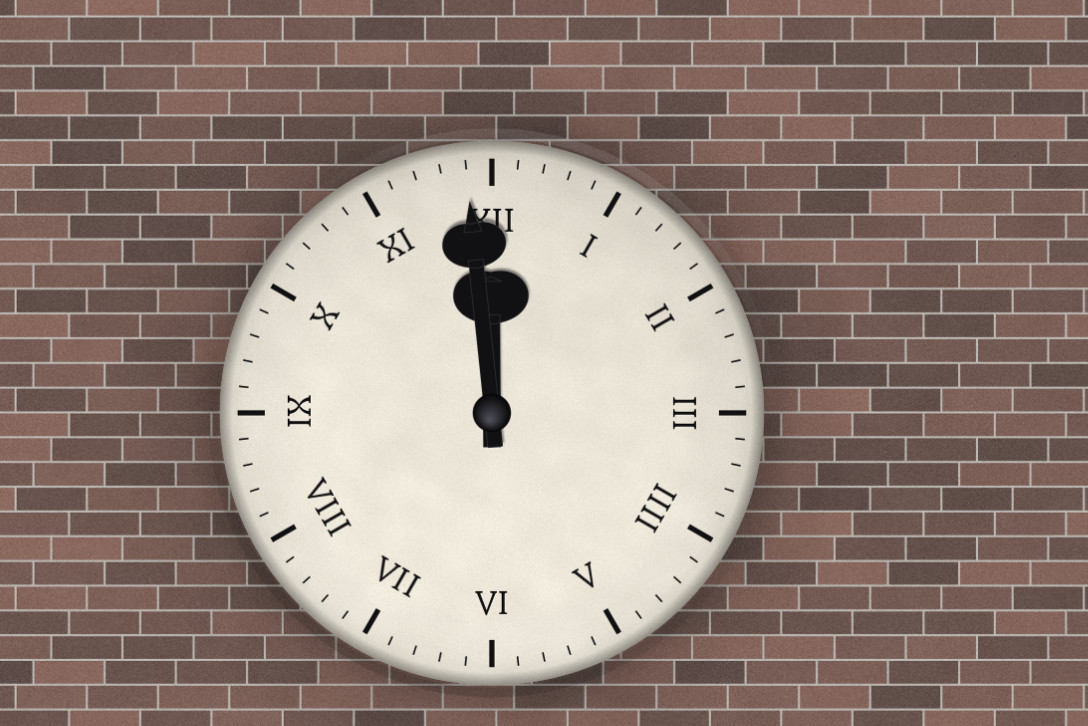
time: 11:59
